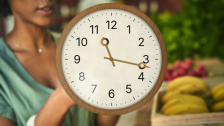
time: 11:17
